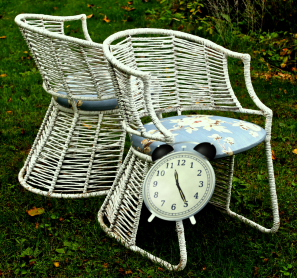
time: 11:25
